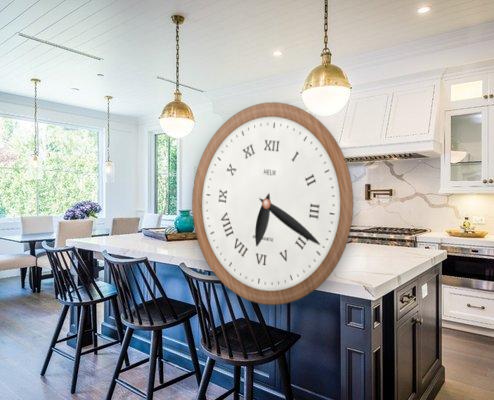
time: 6:19
